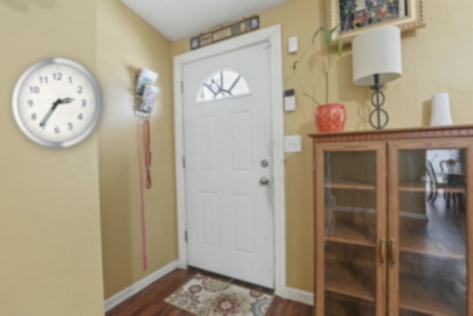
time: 2:36
